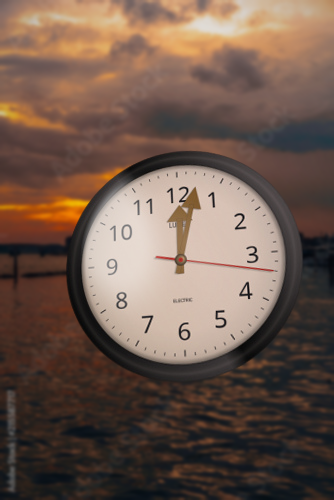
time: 12:02:17
